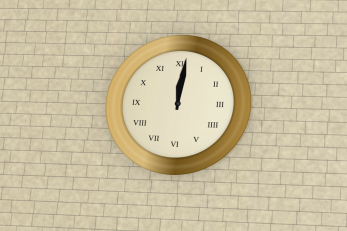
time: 12:01
